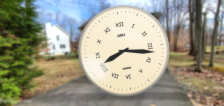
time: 8:17
